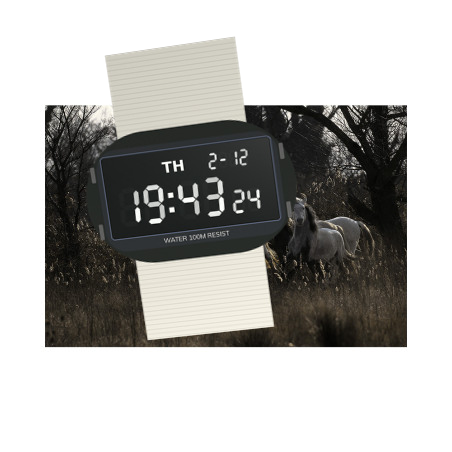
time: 19:43:24
